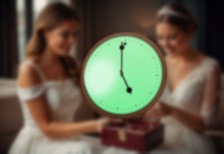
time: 4:59
